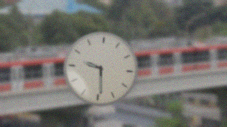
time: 9:29
